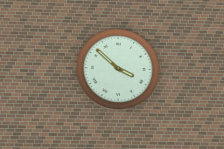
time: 3:52
